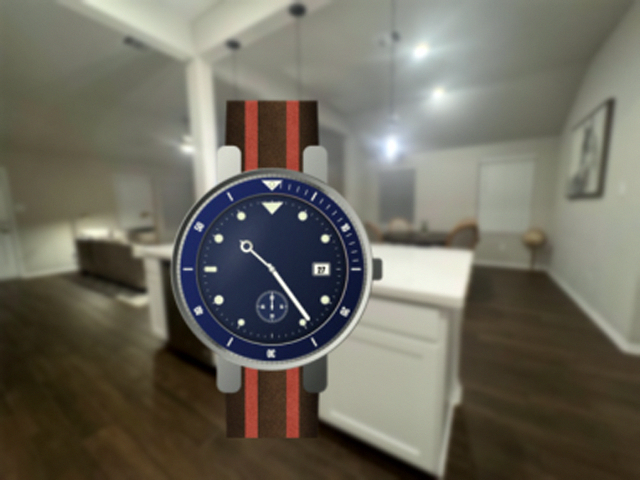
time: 10:24
